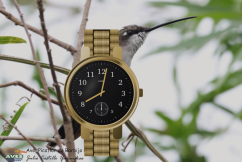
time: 8:02
